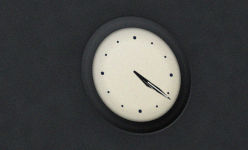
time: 4:21
